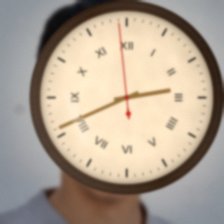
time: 2:40:59
